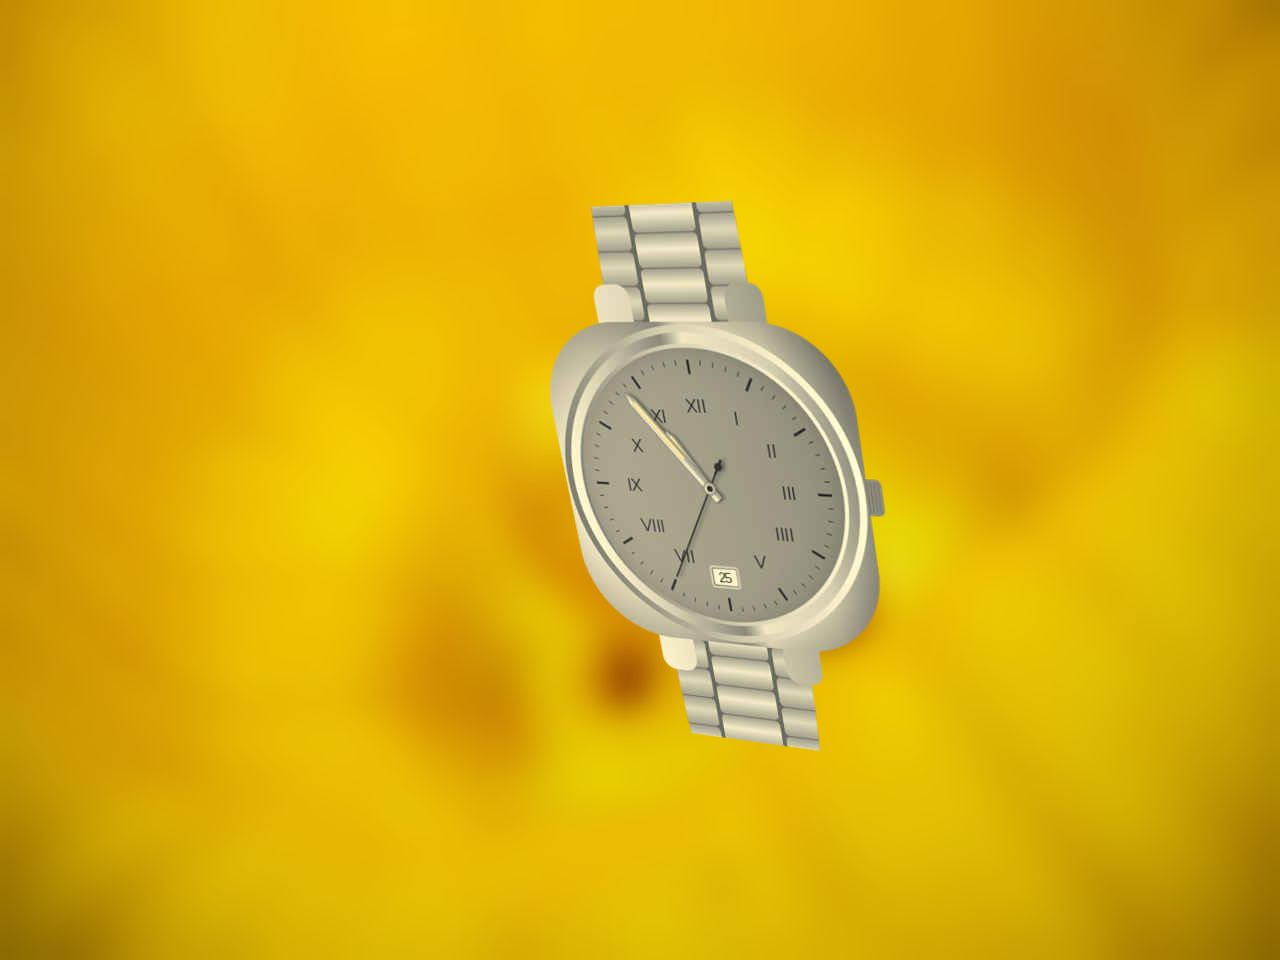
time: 10:53:35
